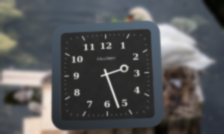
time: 2:27
